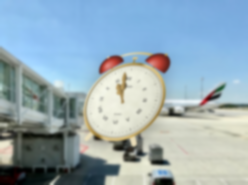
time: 10:58
